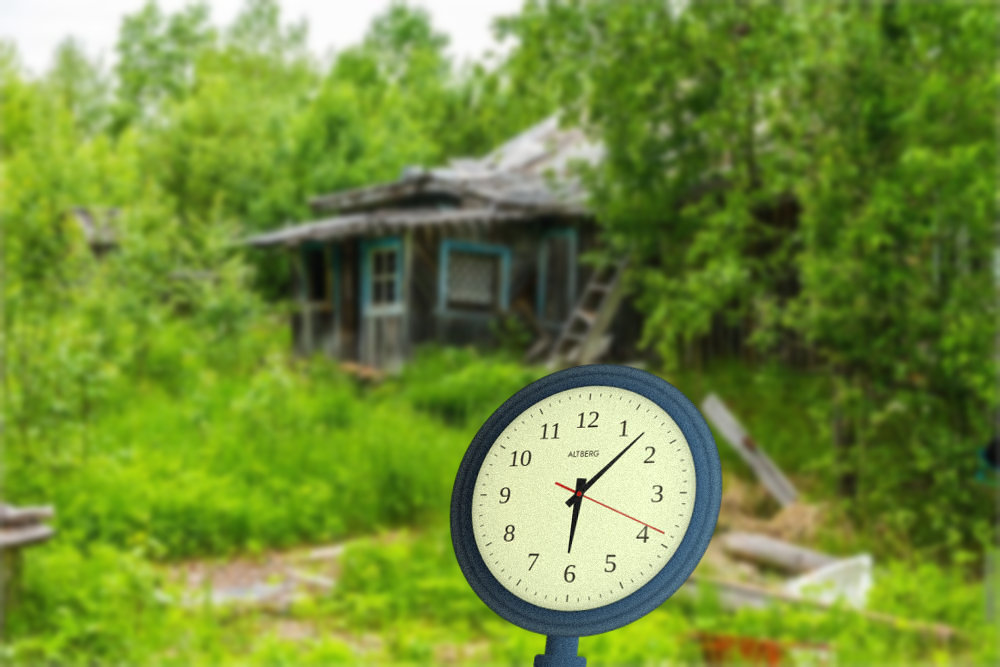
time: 6:07:19
